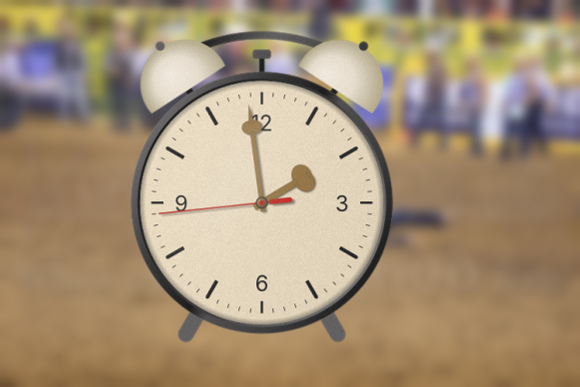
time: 1:58:44
